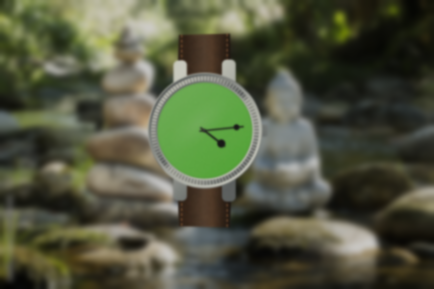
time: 4:14
